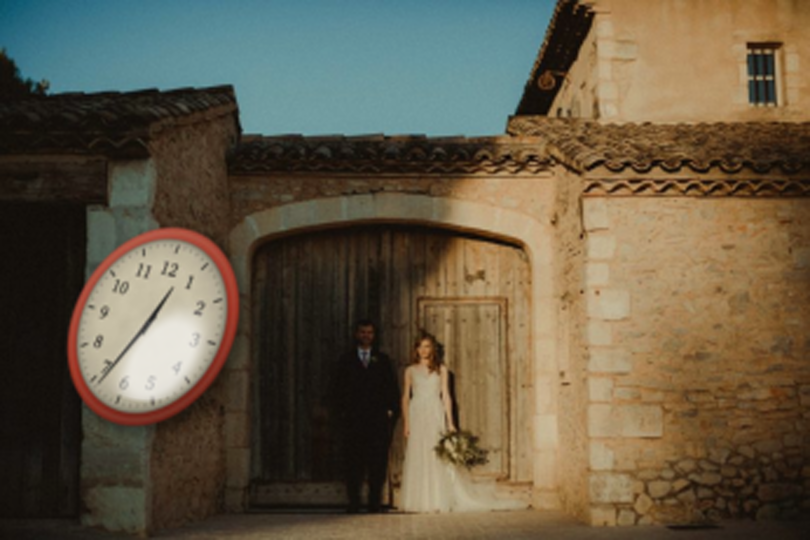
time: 12:34
